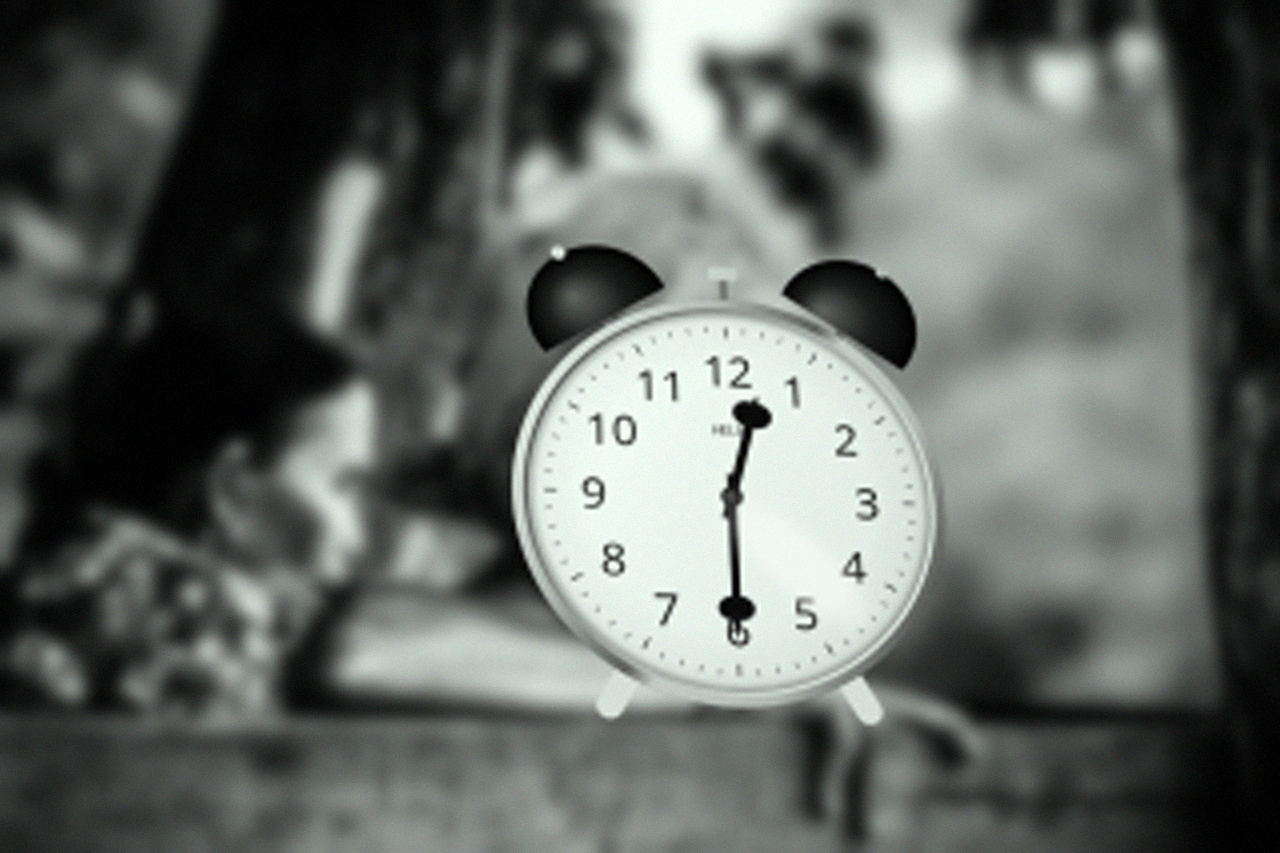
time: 12:30
